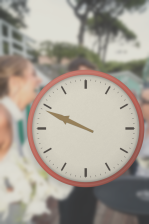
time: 9:49
